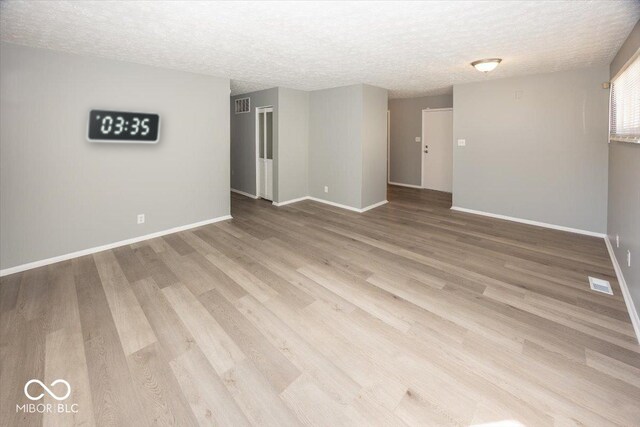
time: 3:35
